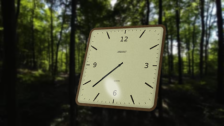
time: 7:38
